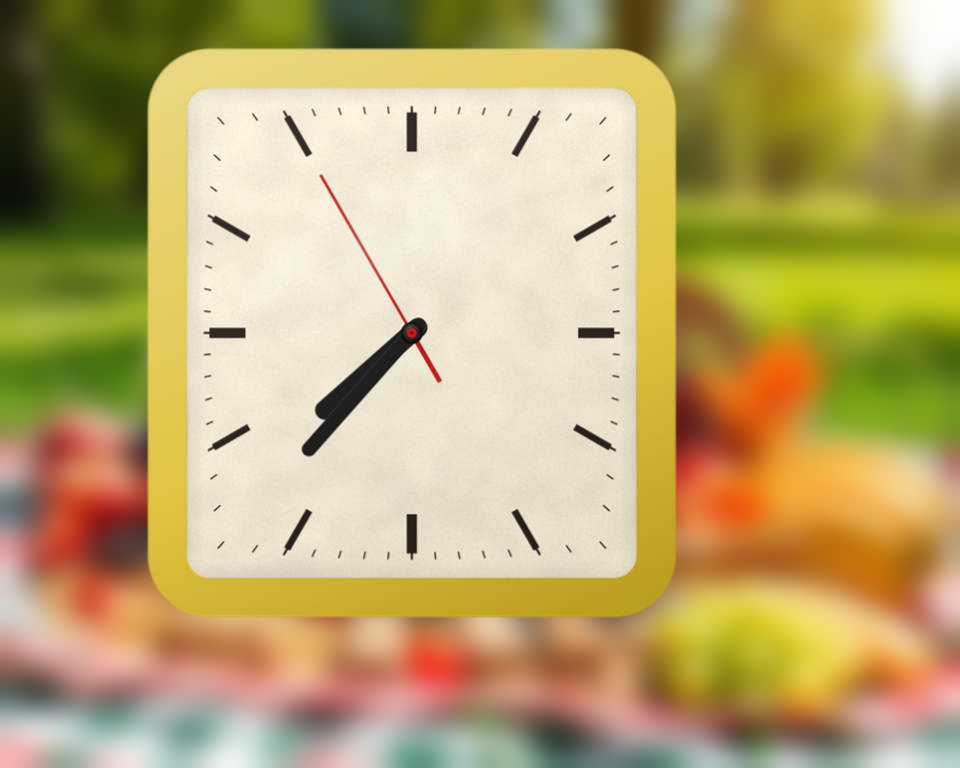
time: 7:36:55
